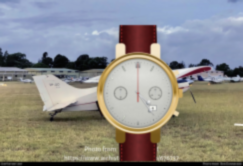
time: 4:24
